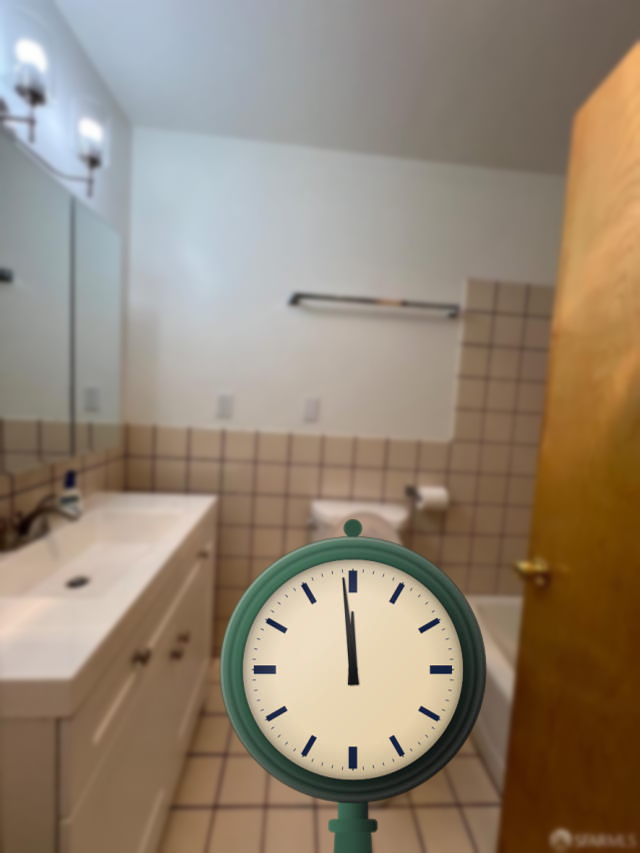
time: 11:59
